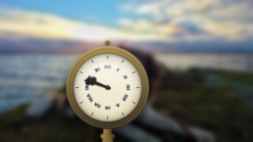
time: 9:48
